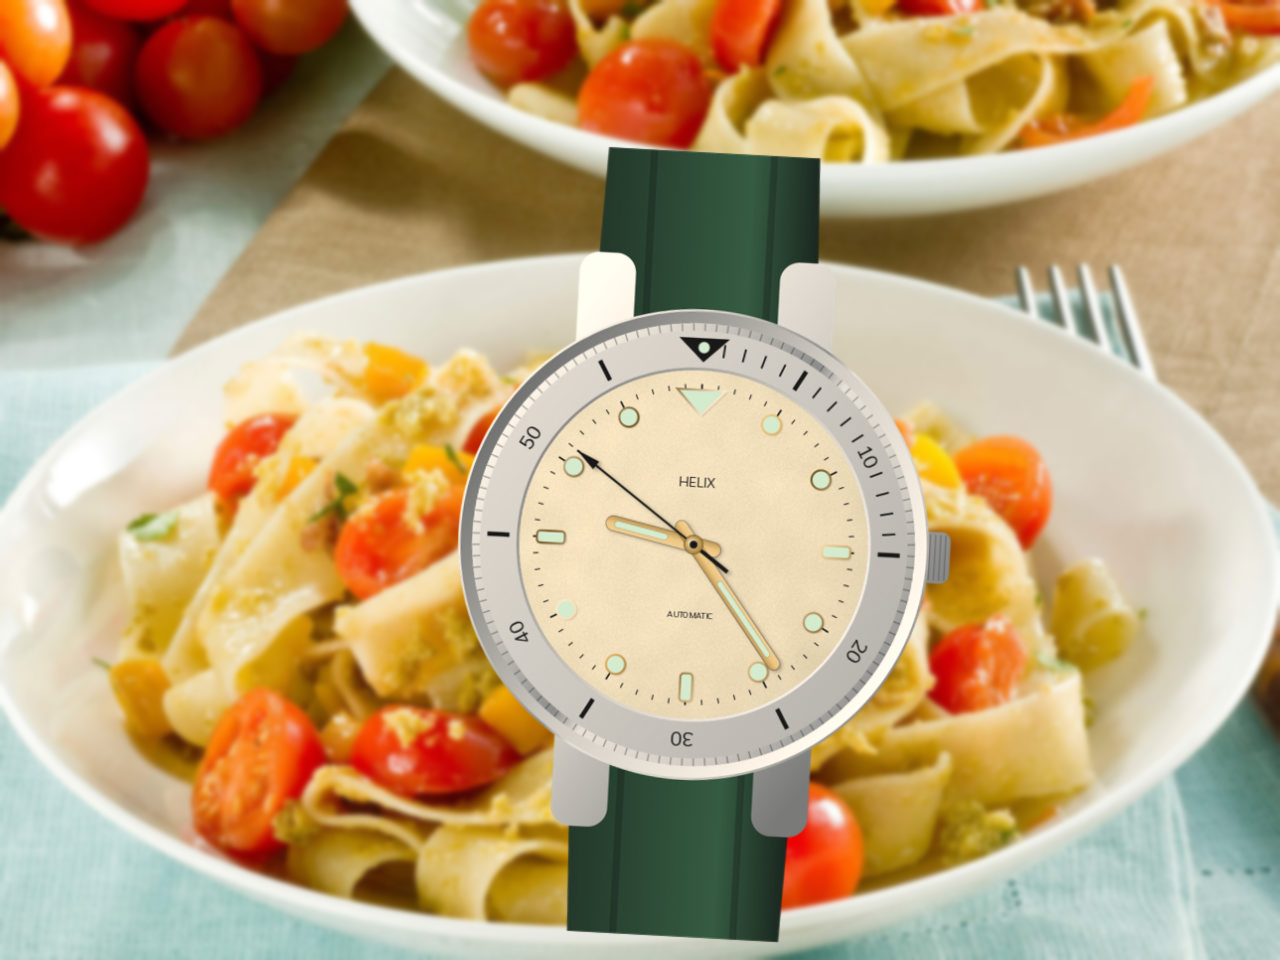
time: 9:23:51
